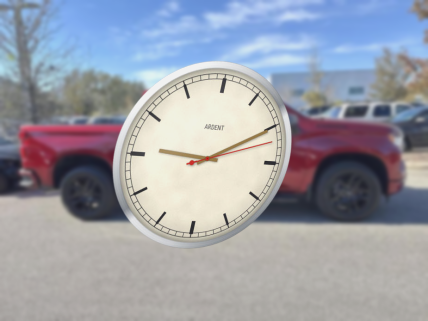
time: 9:10:12
